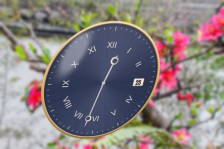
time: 12:32
